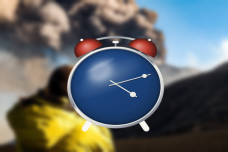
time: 4:12
